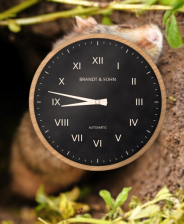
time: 8:47
